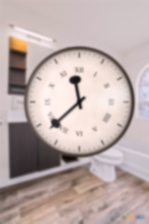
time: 11:38
